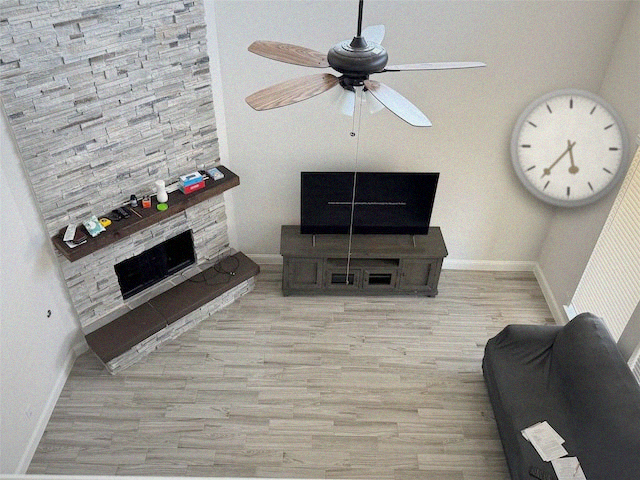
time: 5:37
